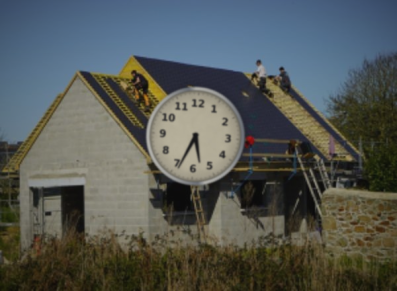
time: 5:34
